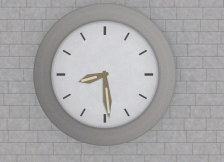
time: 8:29
